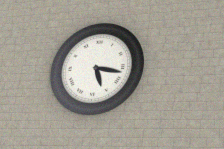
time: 5:17
